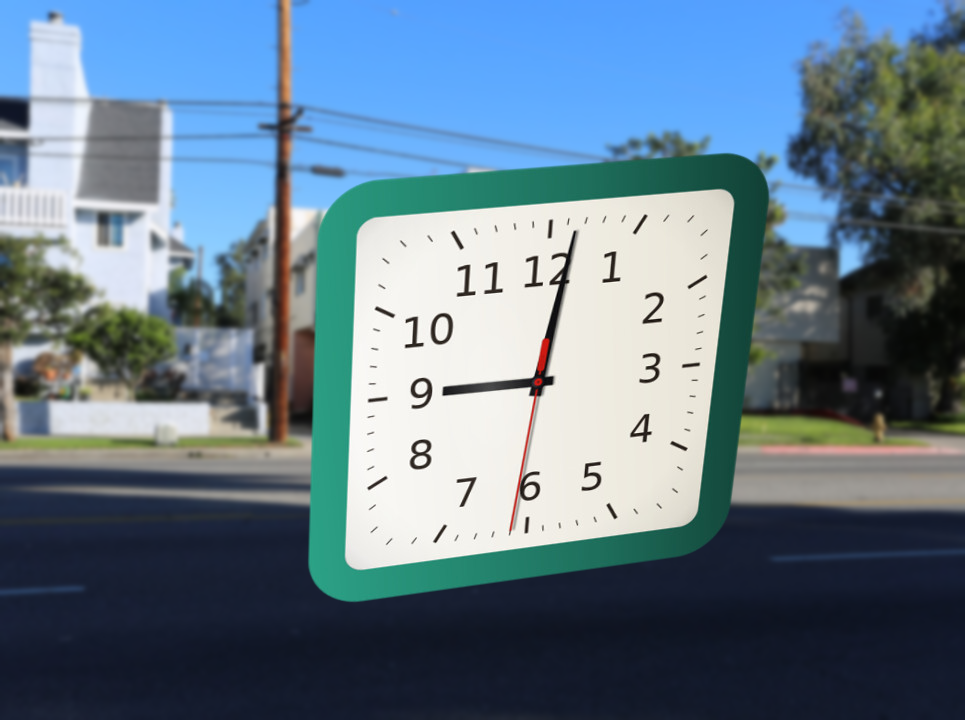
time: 9:01:31
